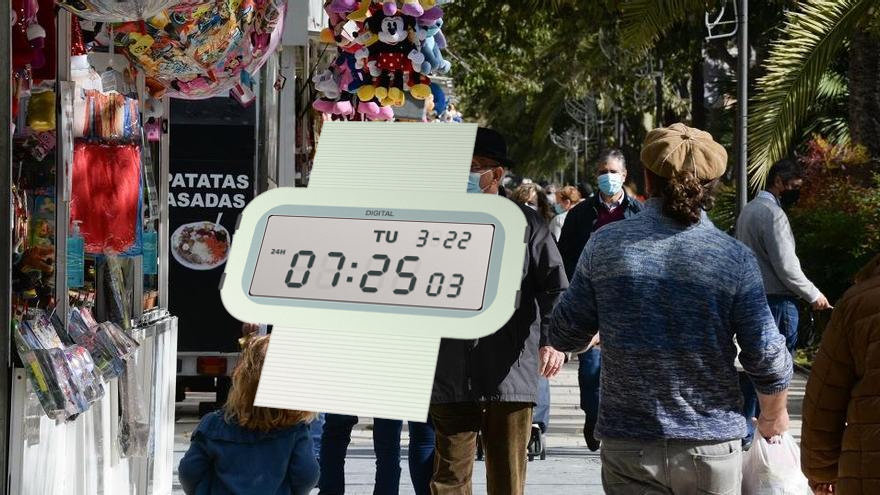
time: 7:25:03
